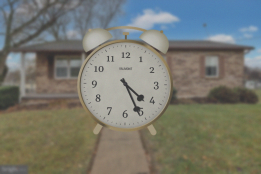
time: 4:26
